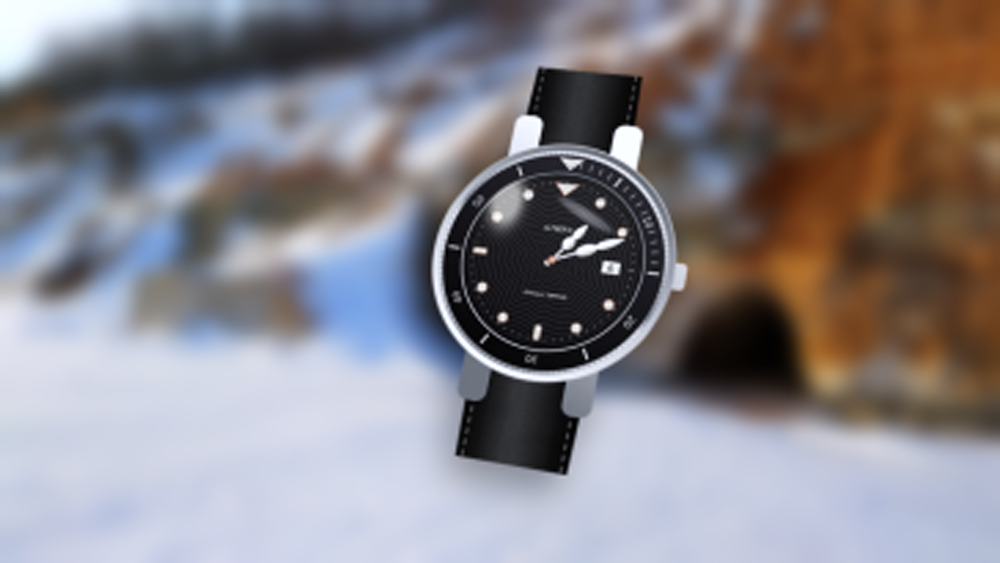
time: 1:11
